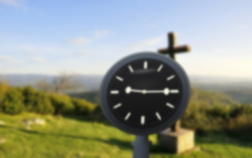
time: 9:15
